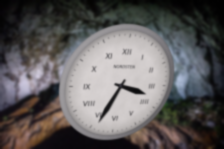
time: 3:34
